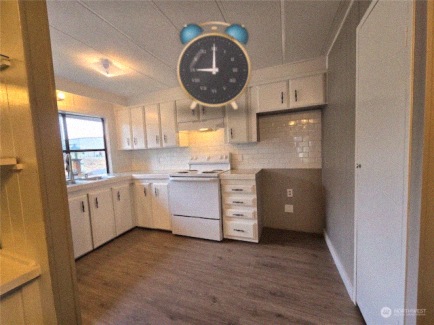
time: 9:00
